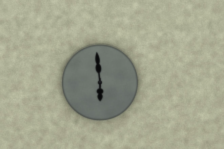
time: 5:59
